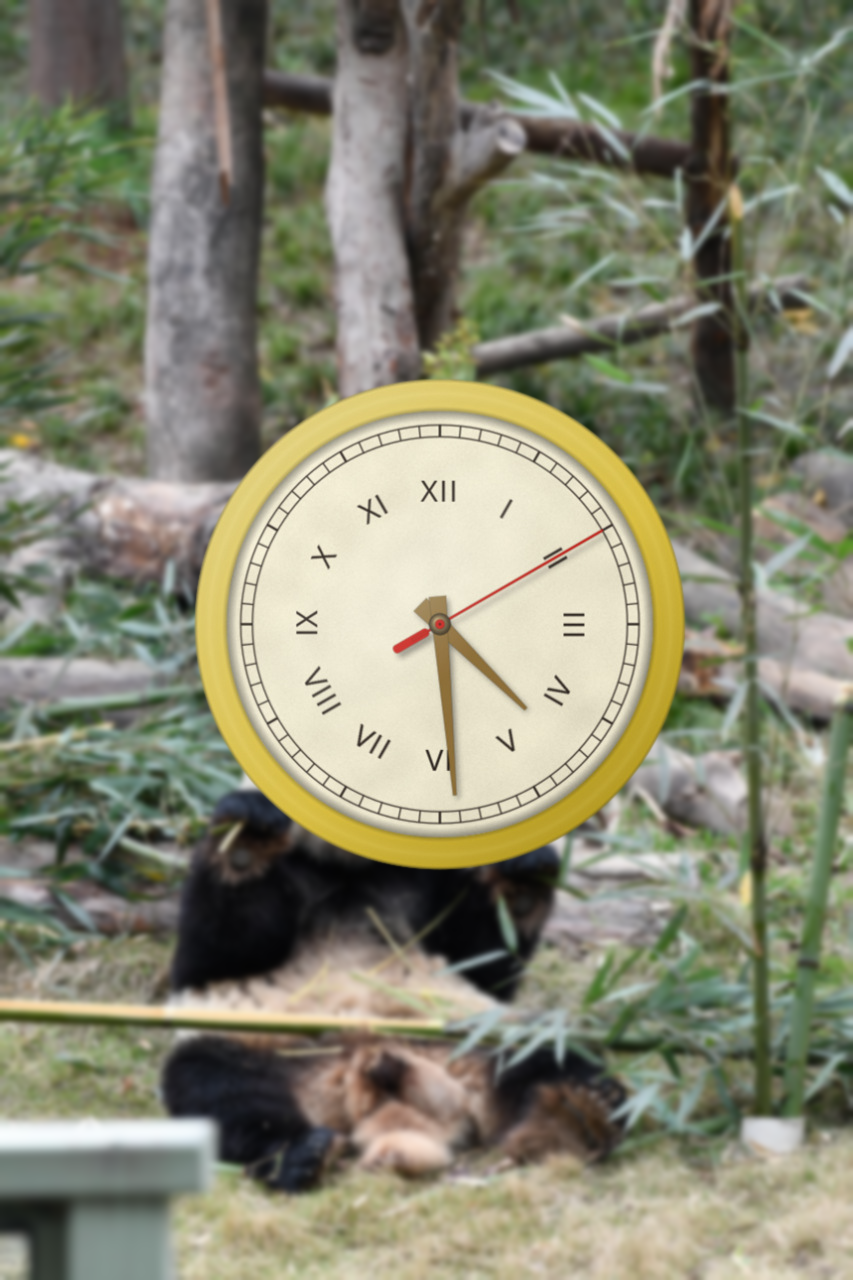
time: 4:29:10
